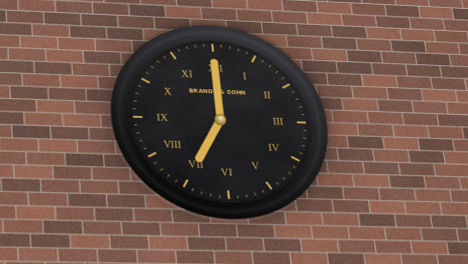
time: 7:00
